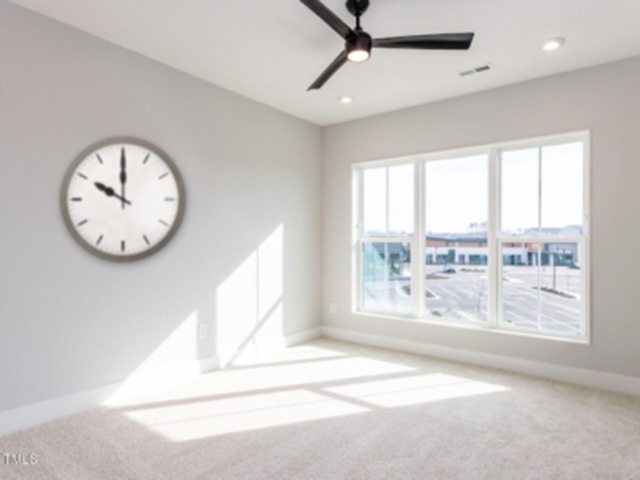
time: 10:00
